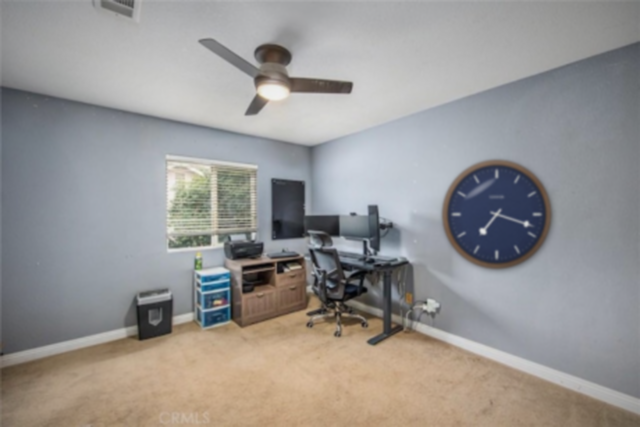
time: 7:18
